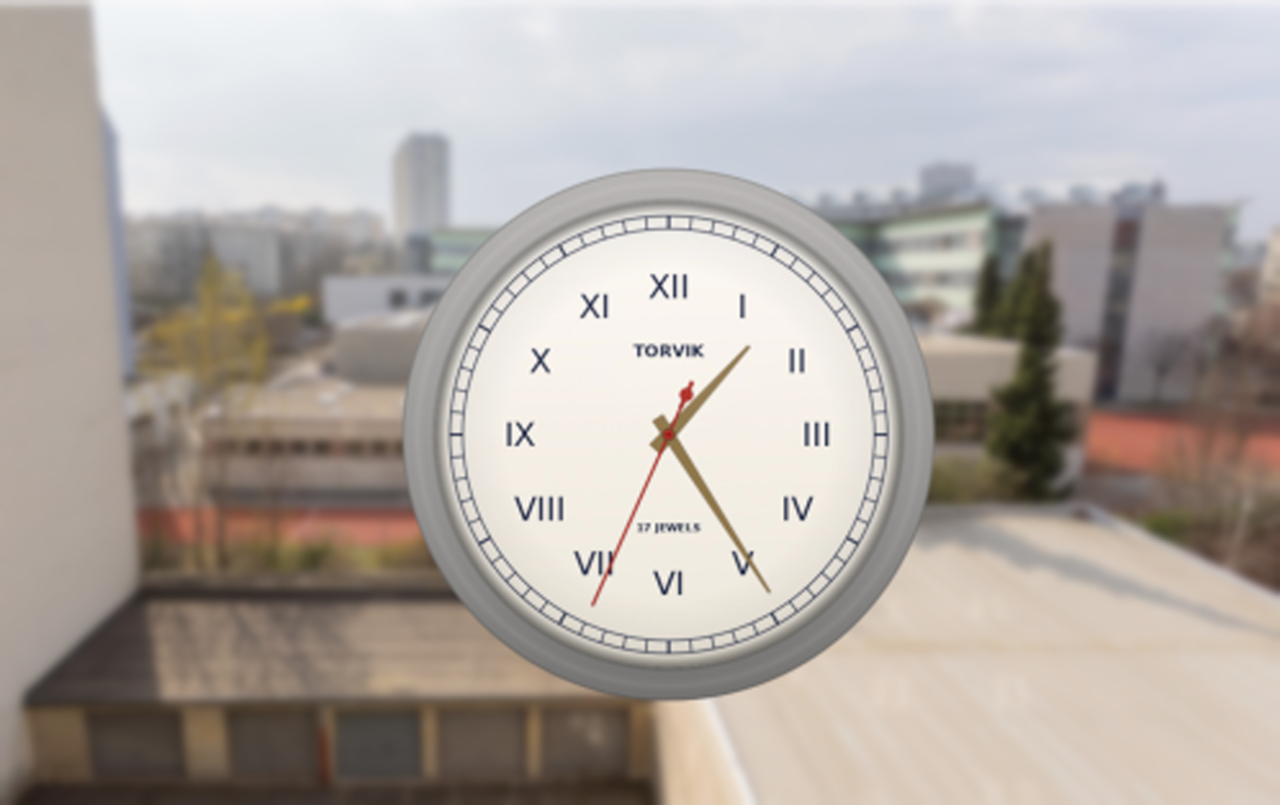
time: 1:24:34
